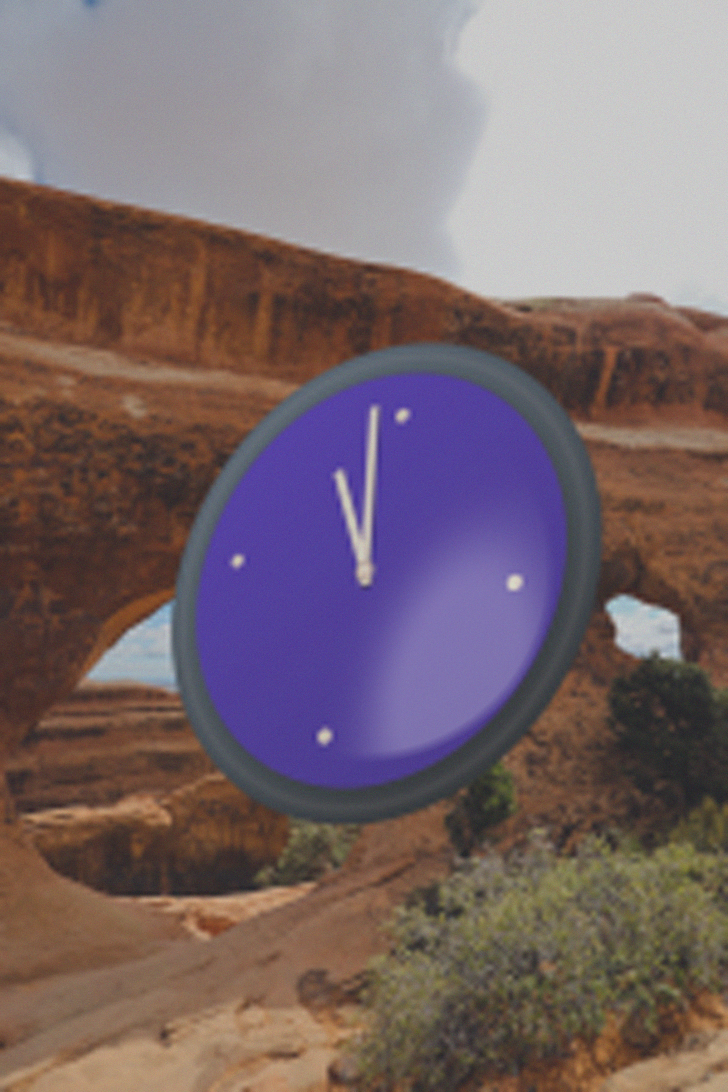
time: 10:58
